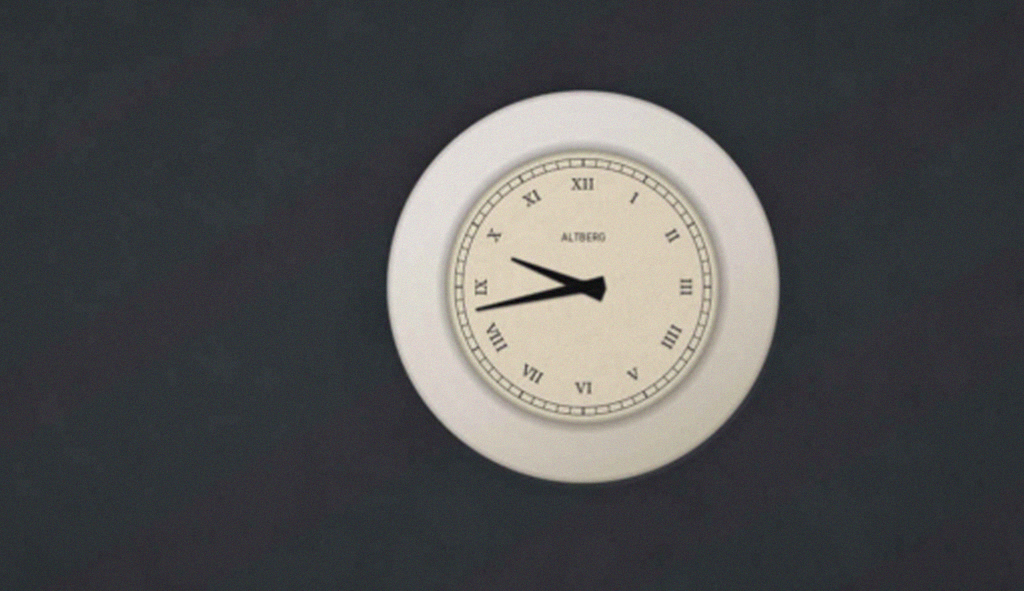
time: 9:43
